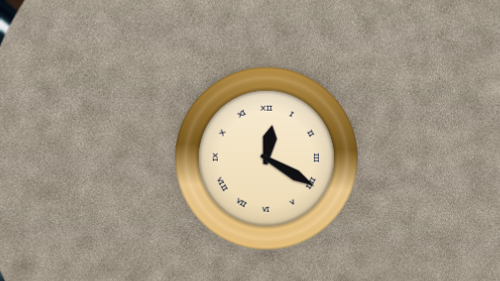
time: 12:20
